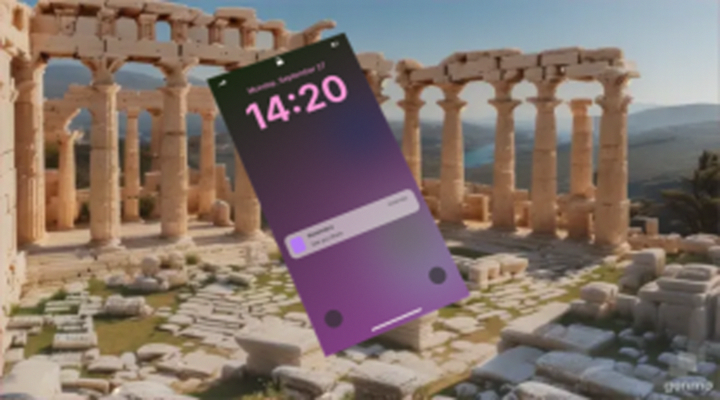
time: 14:20
